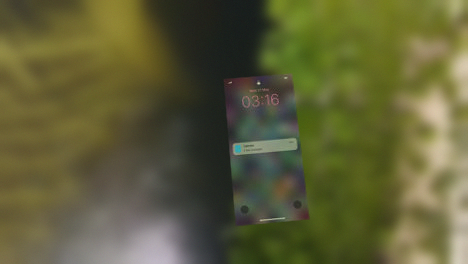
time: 3:16
